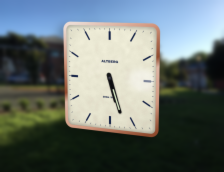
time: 5:27
